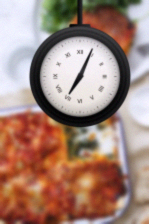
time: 7:04
